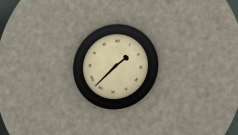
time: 1:37
